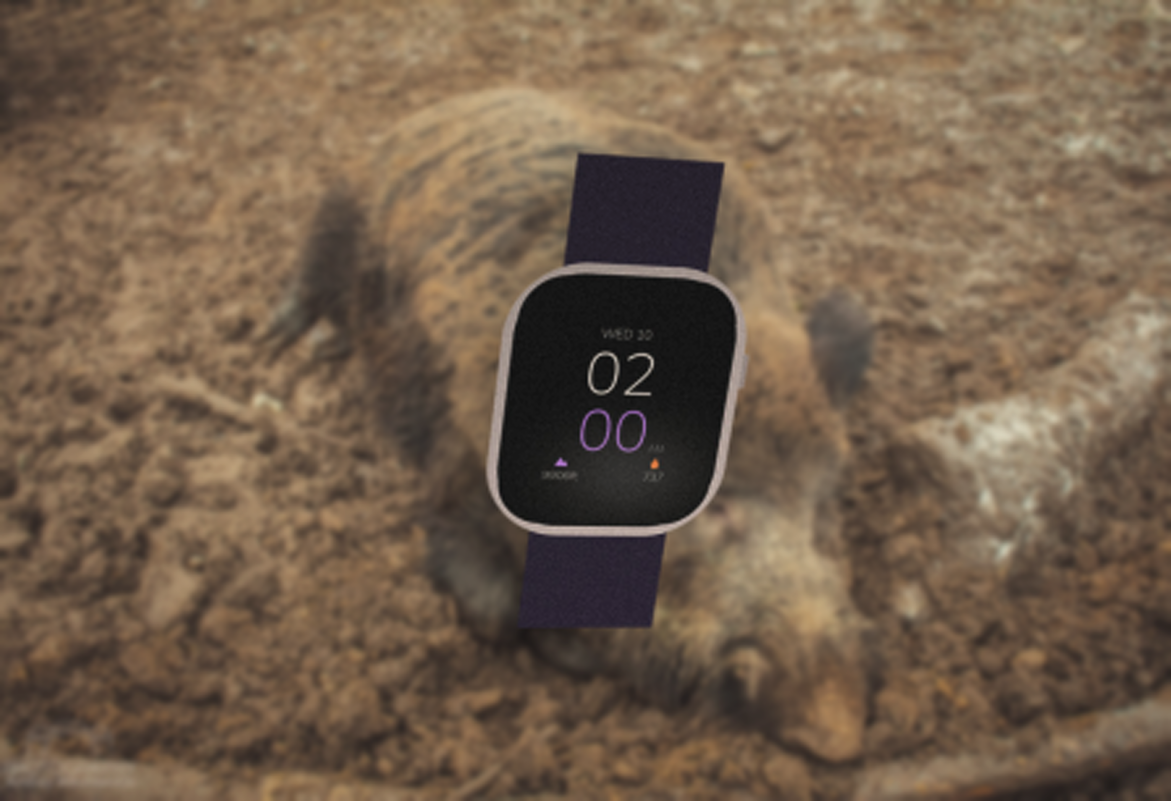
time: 2:00
